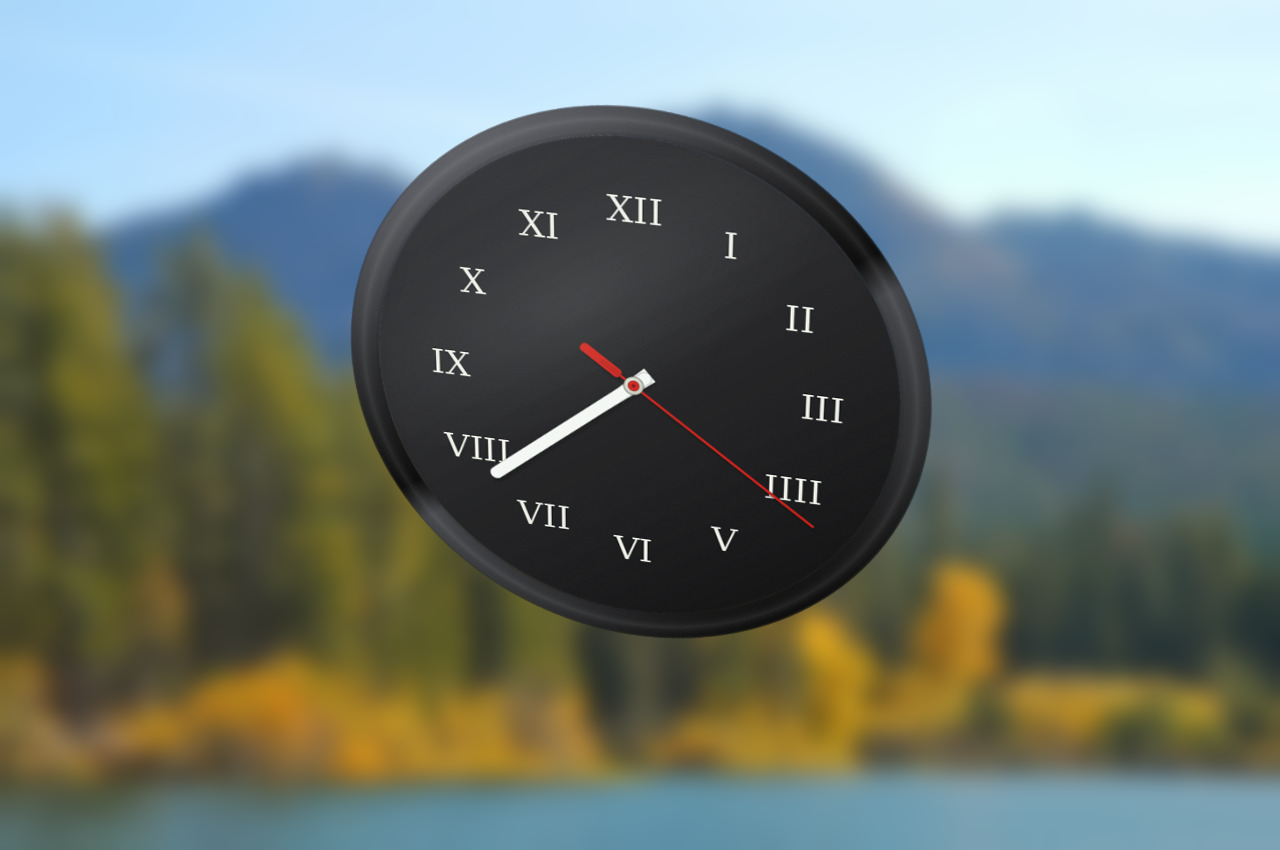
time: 7:38:21
